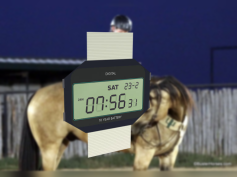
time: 7:56:31
